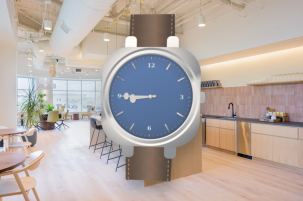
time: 8:45
